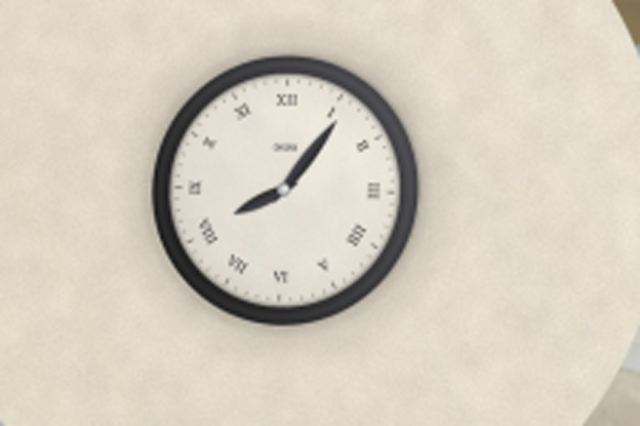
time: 8:06
